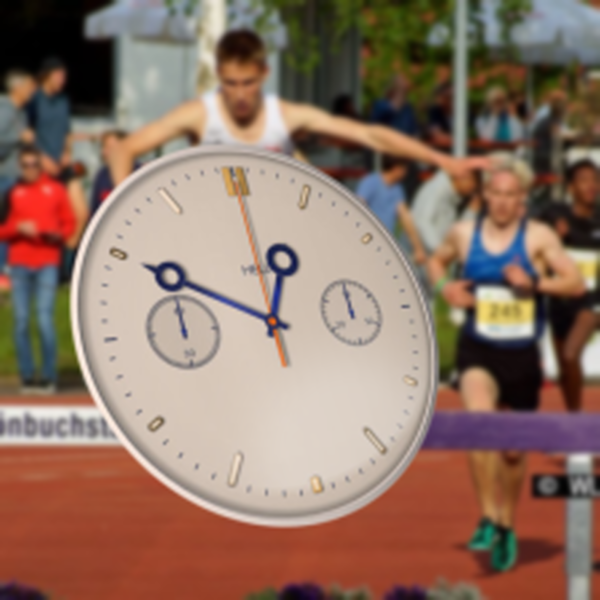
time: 12:50
